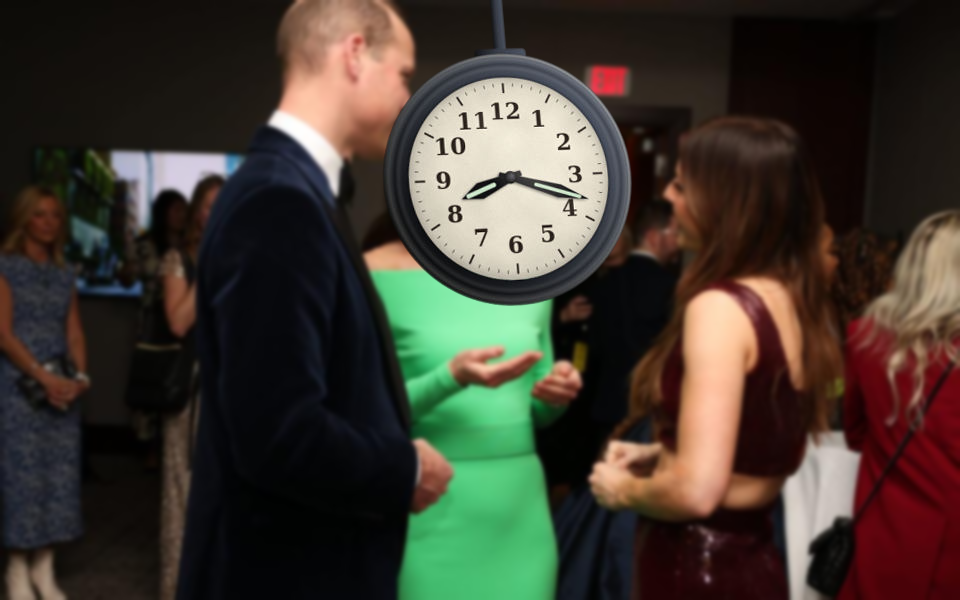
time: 8:18
